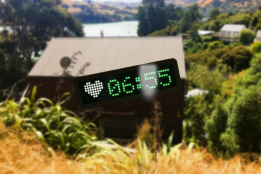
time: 6:55
